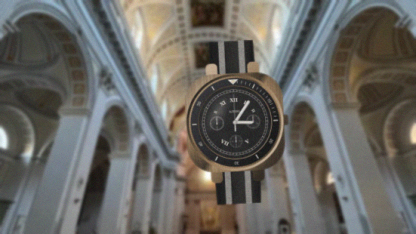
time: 3:06
